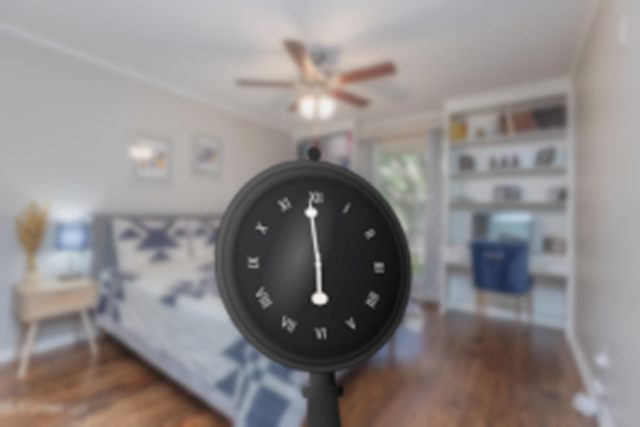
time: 5:59
